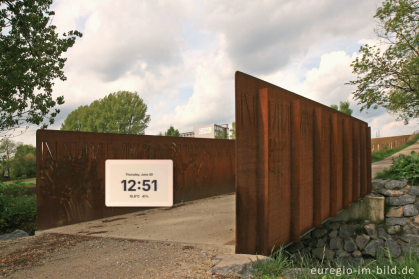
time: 12:51
